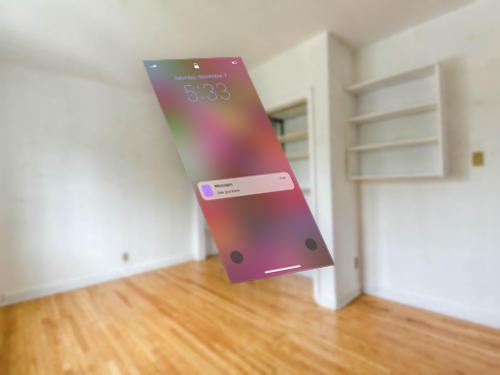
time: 5:33
